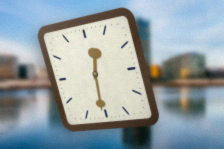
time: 12:31
